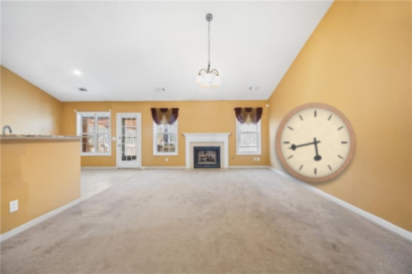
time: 5:43
